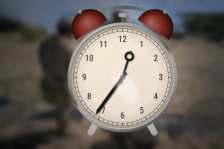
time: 12:36
